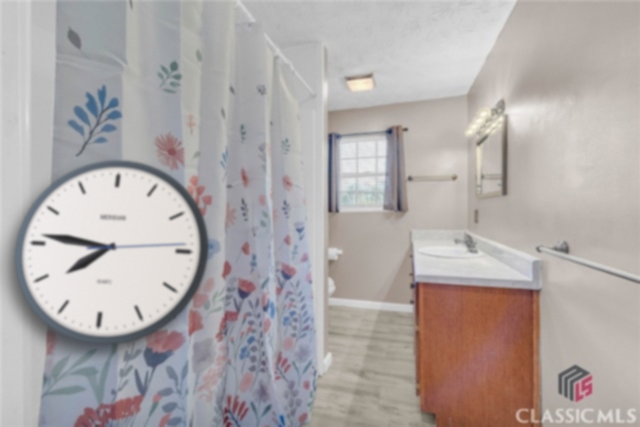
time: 7:46:14
